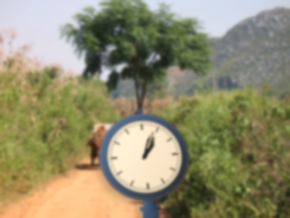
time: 1:04
